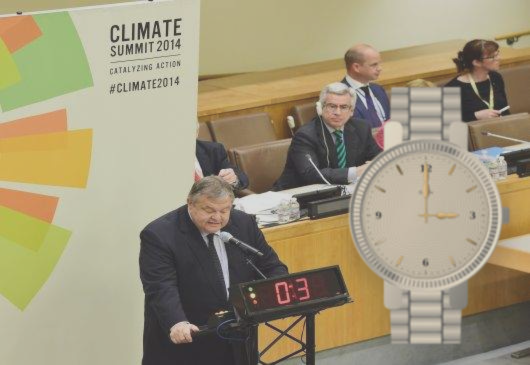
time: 3:00
